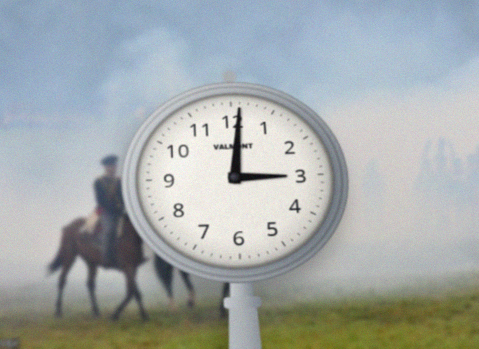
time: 3:01
